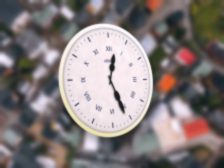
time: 12:26
